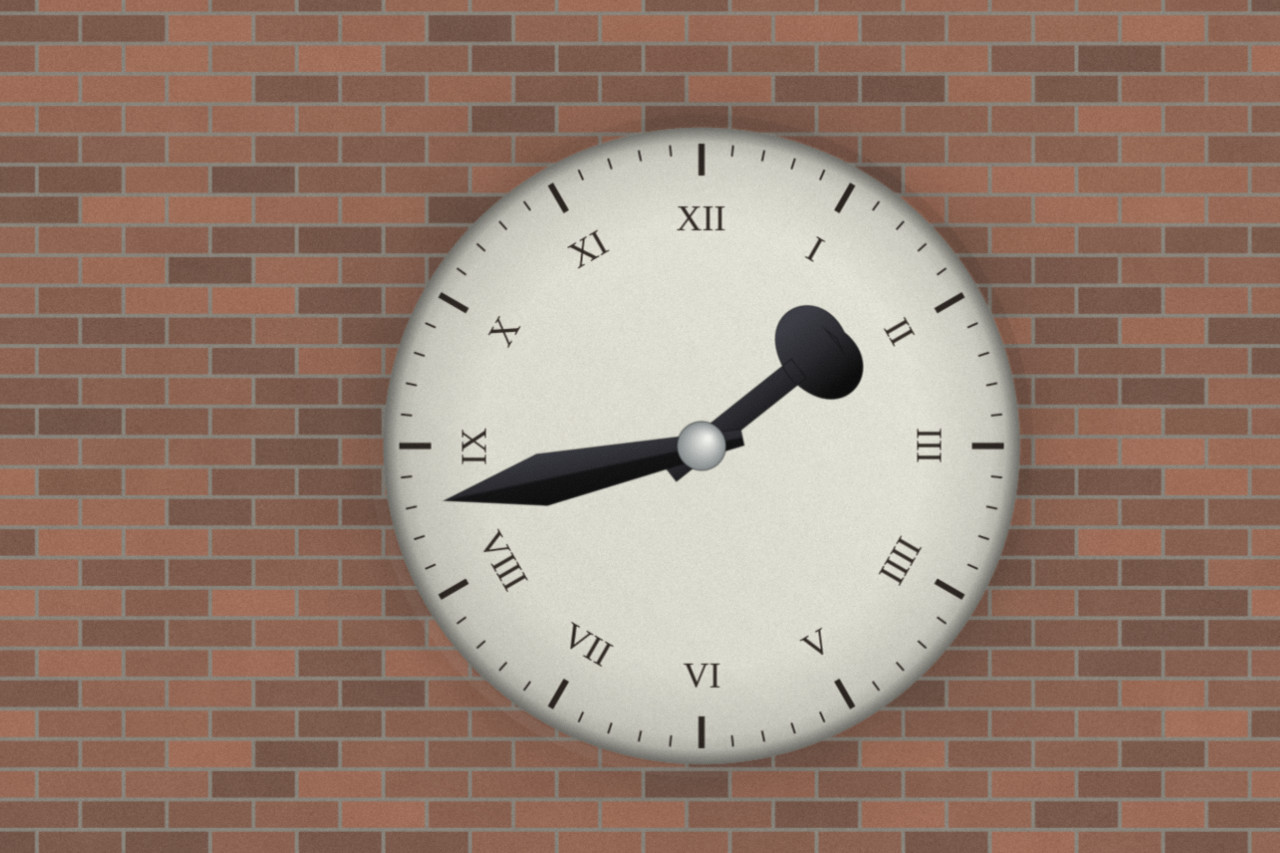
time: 1:43
